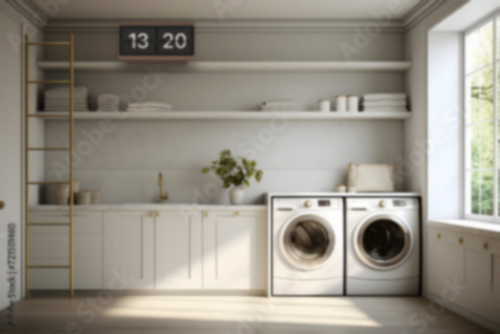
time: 13:20
